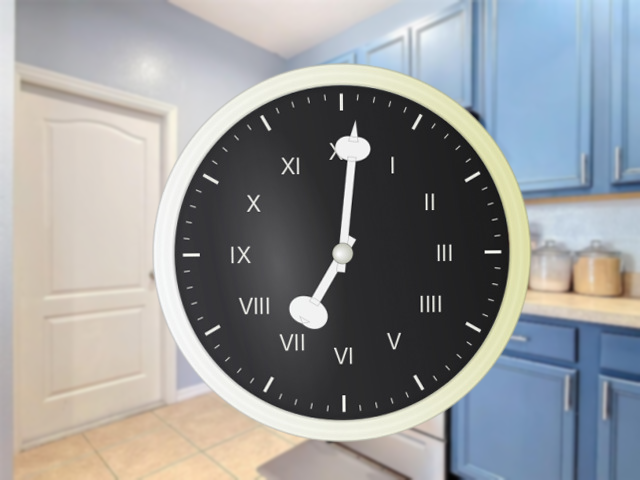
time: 7:01
